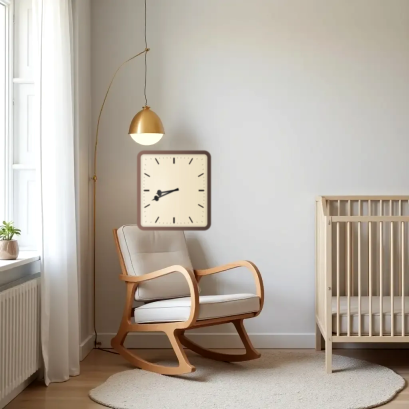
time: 8:41
